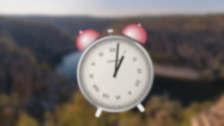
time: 1:02
